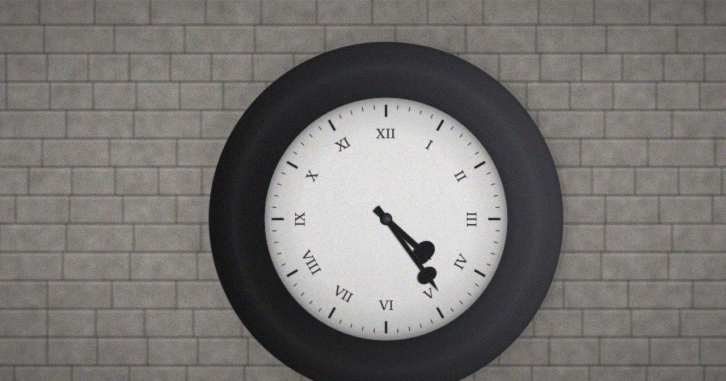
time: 4:24
